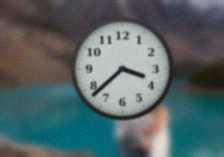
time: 3:38
